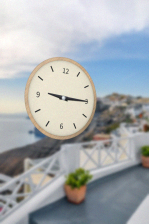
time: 9:15
